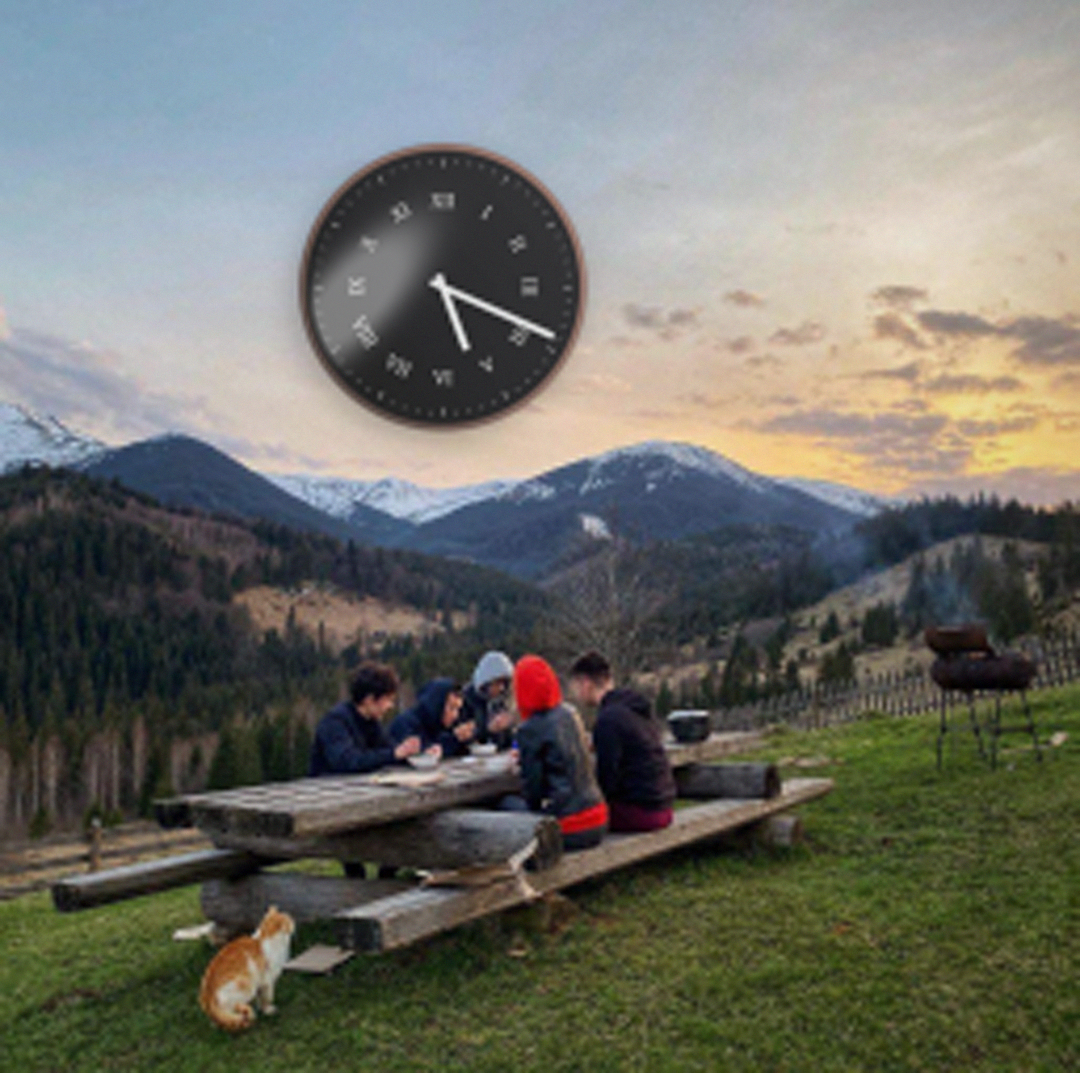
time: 5:19
